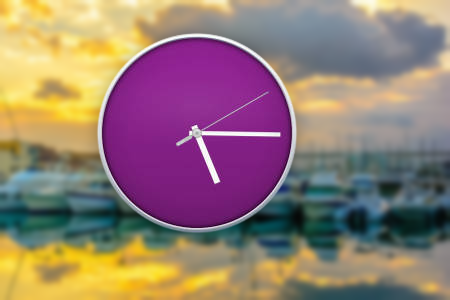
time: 5:15:10
